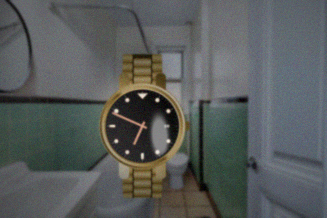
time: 6:49
